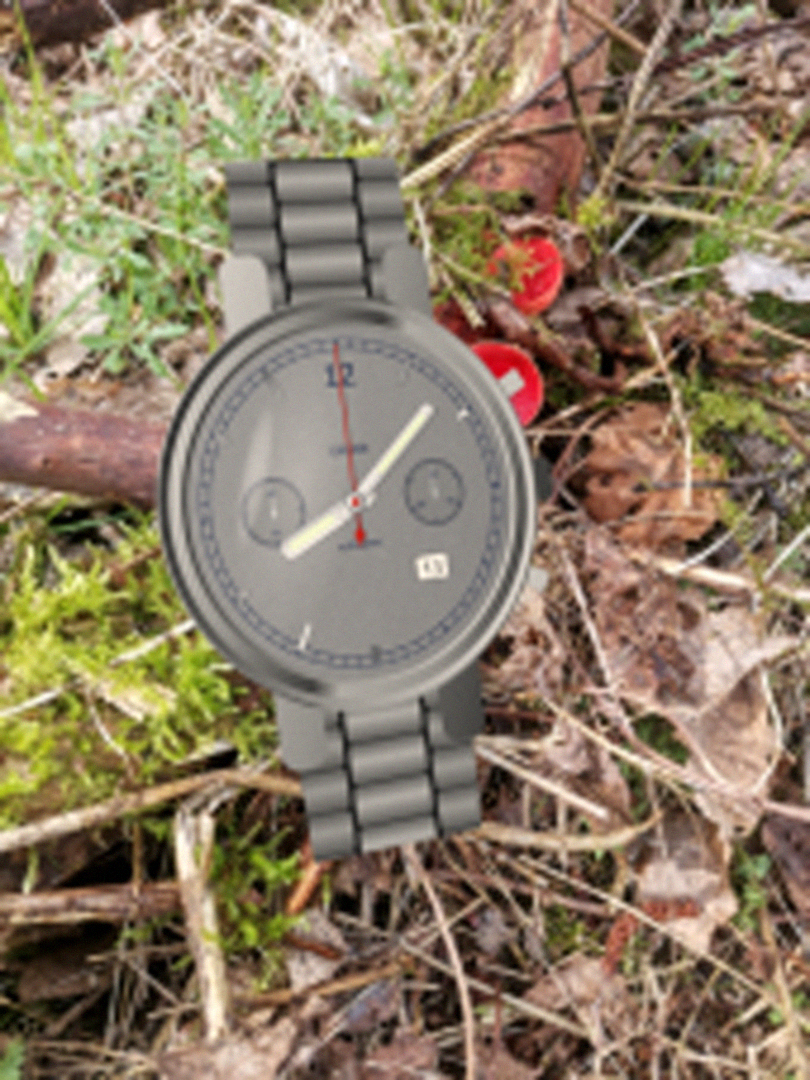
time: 8:08
